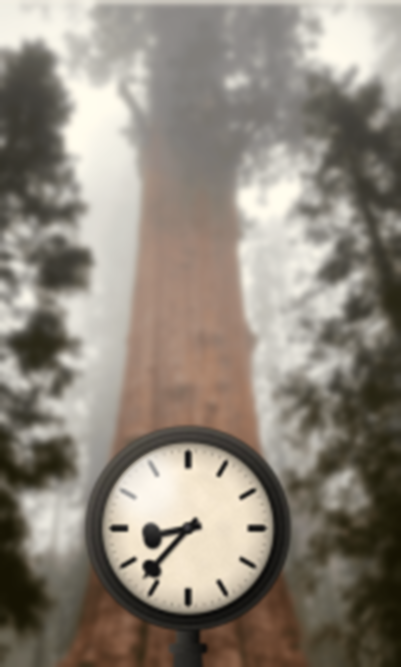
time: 8:37
